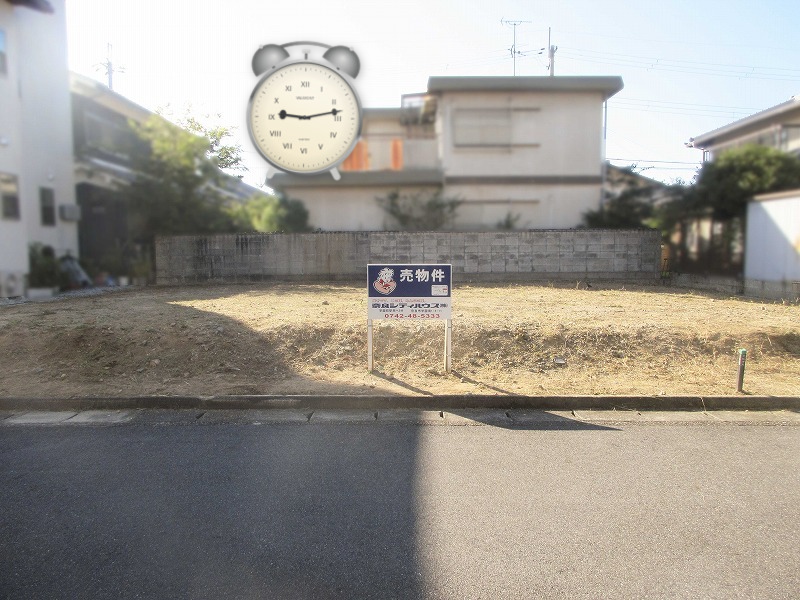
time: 9:13
